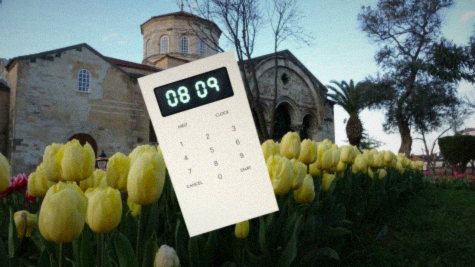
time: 8:09
